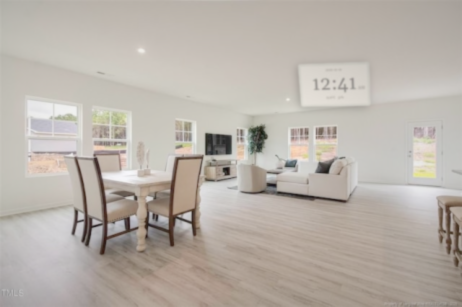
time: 12:41
